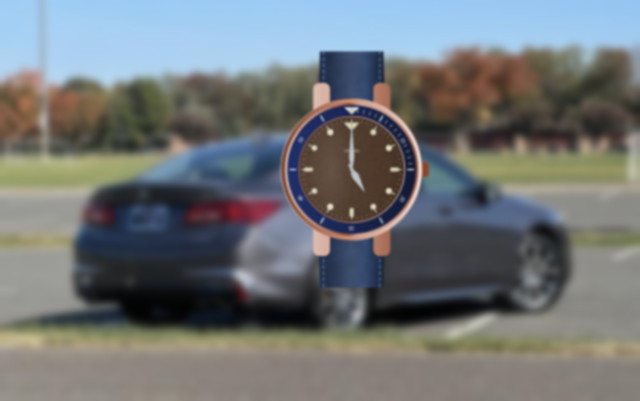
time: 5:00
